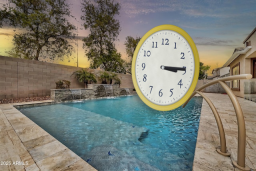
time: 3:15
